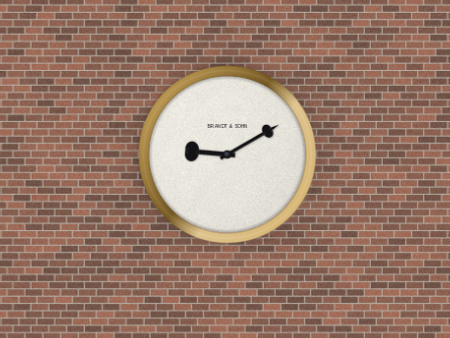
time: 9:10
